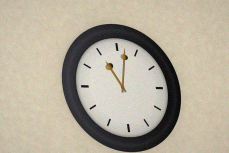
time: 11:02
